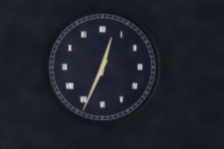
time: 12:34
